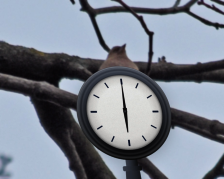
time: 6:00
